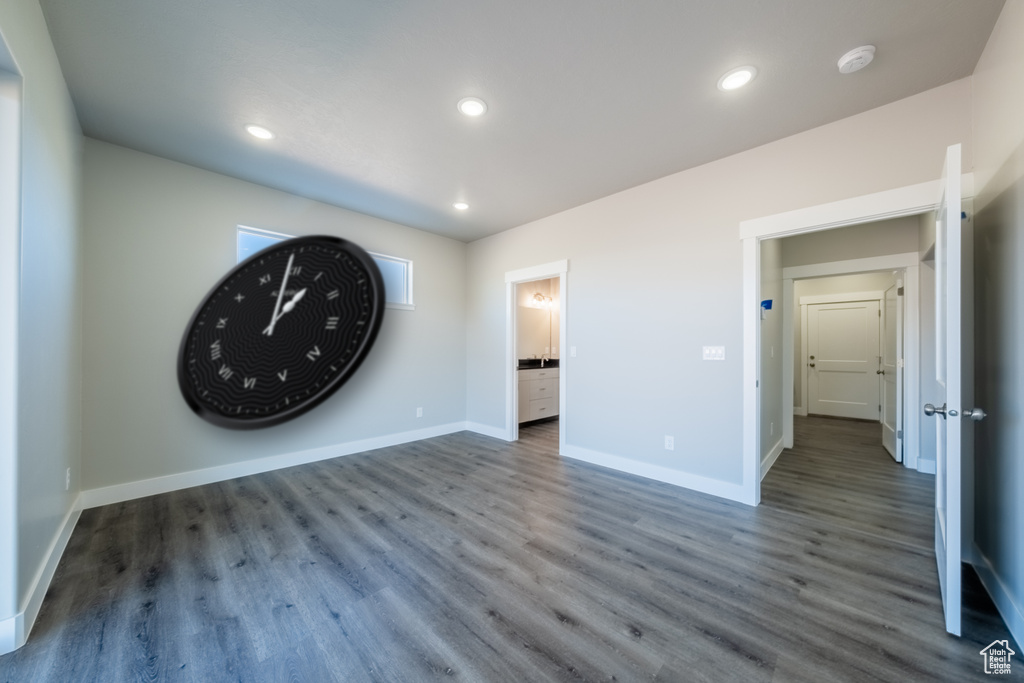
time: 12:59
